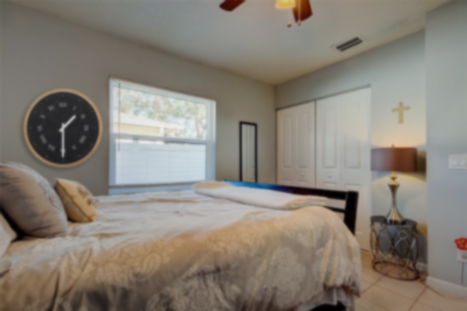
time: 1:30
